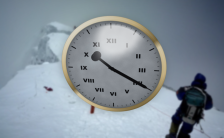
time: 10:20
